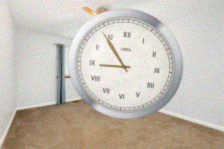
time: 8:54
